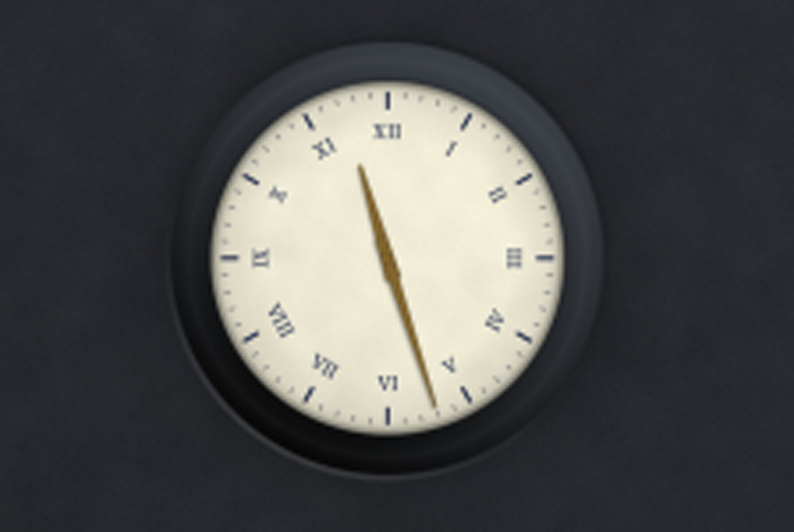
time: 11:27
